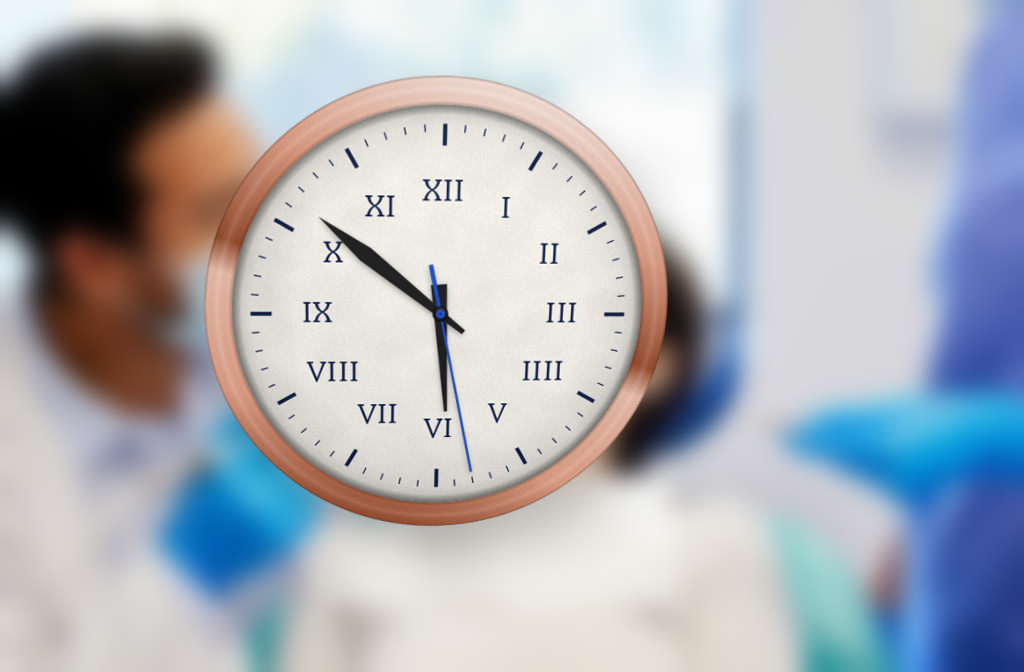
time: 5:51:28
